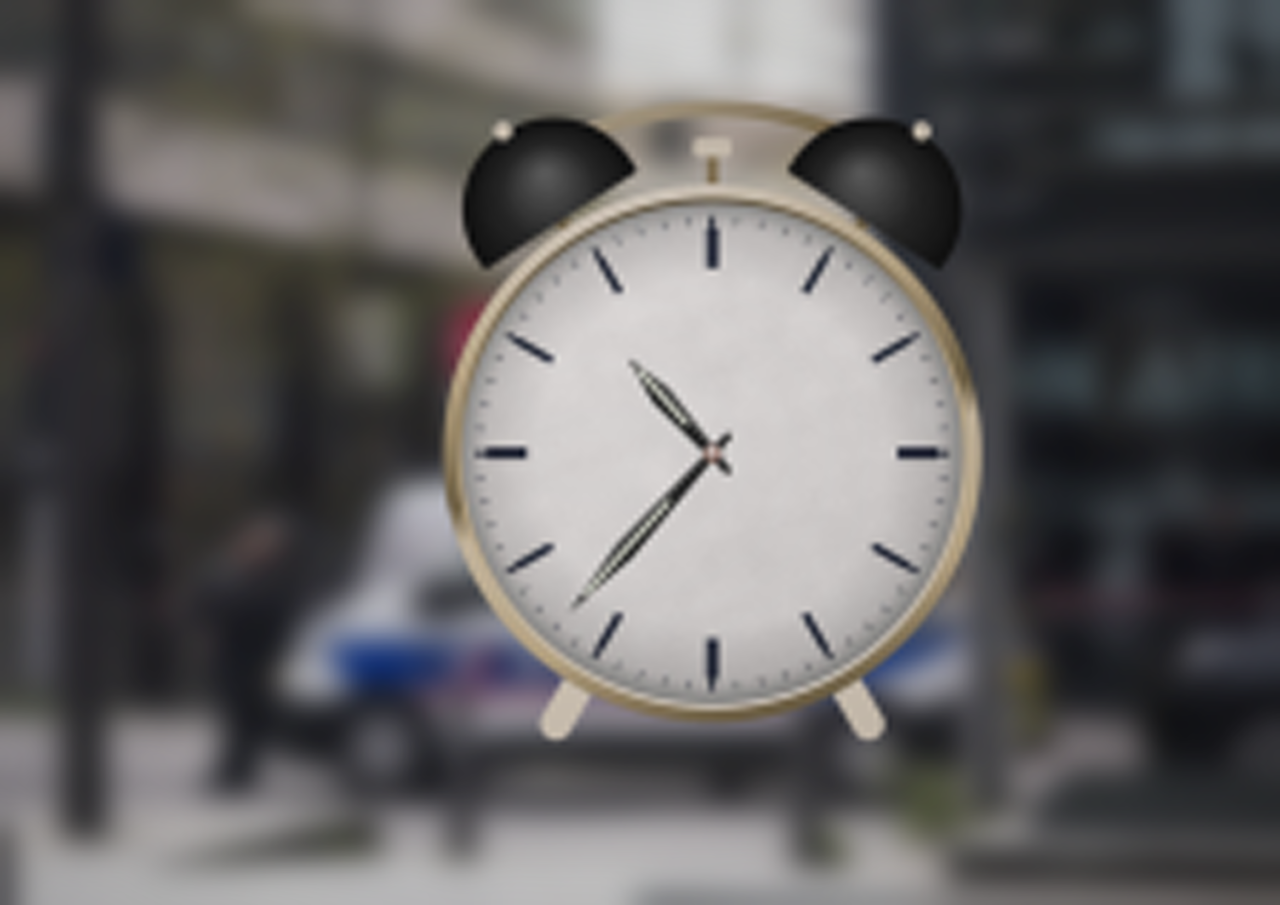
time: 10:37
